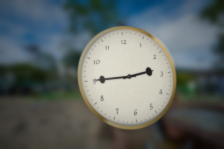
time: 2:45
